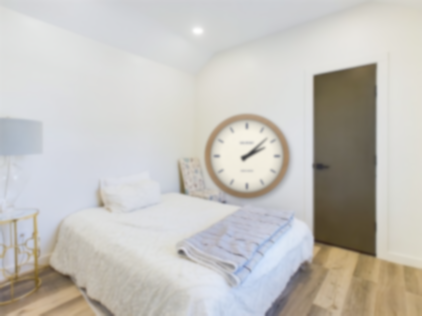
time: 2:08
